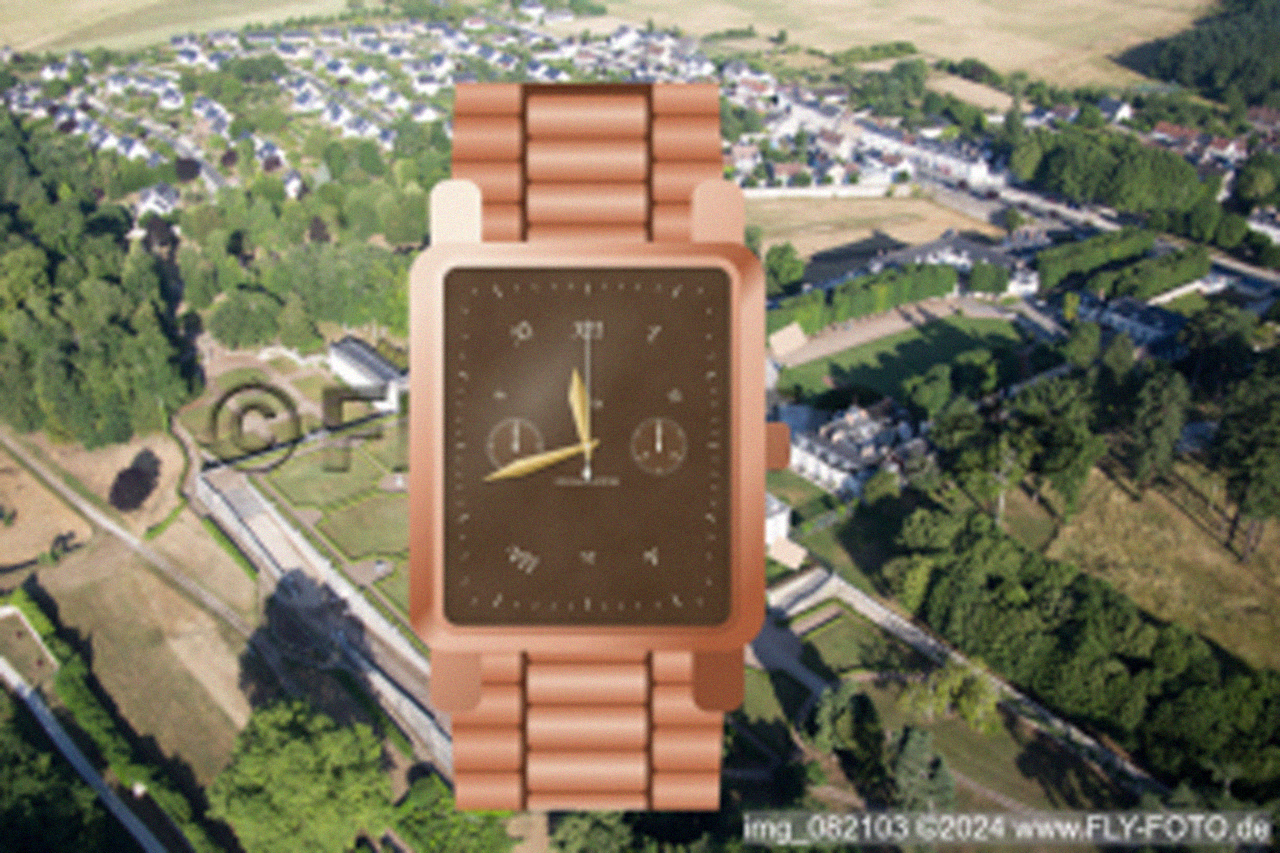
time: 11:42
